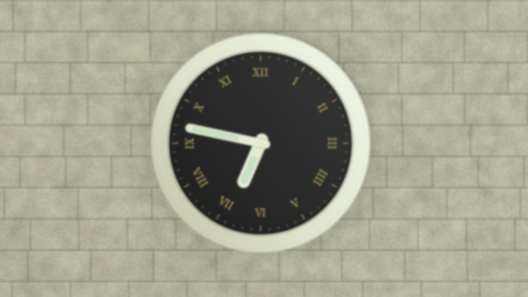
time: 6:47
